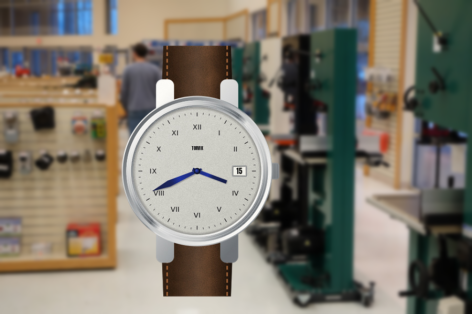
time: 3:41
